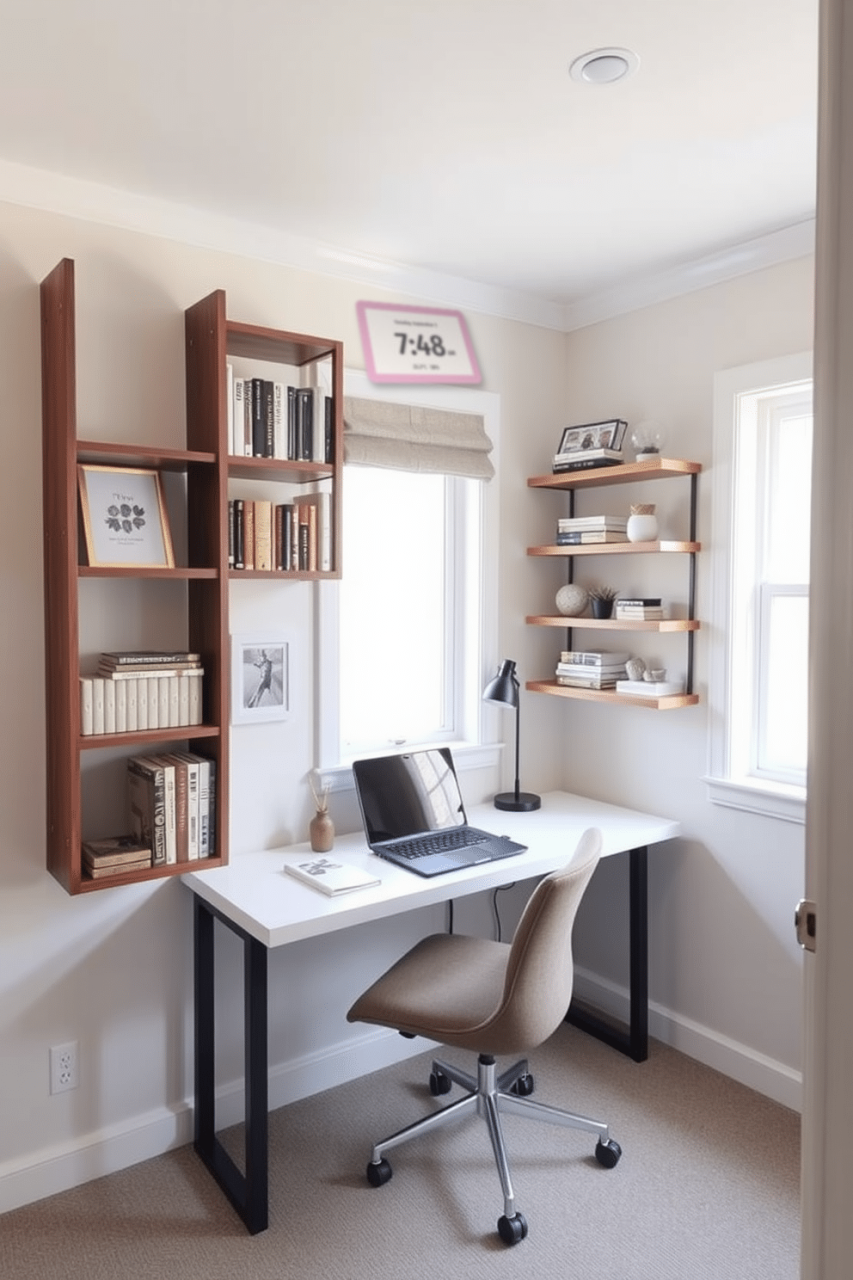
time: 7:48
